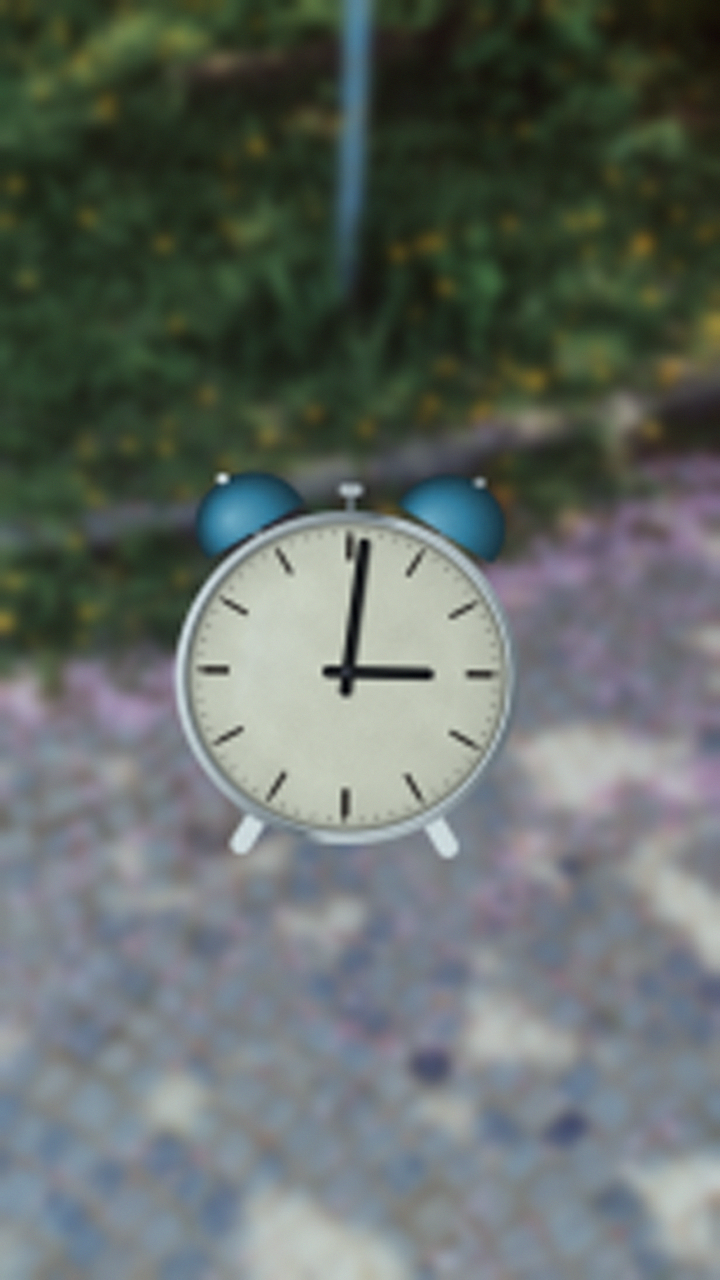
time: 3:01
